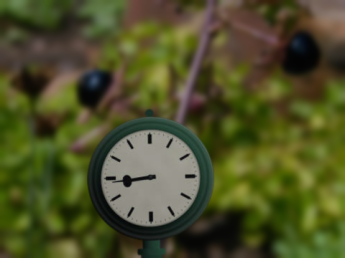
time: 8:44
